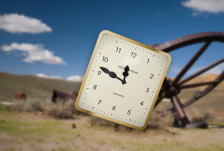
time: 11:47
